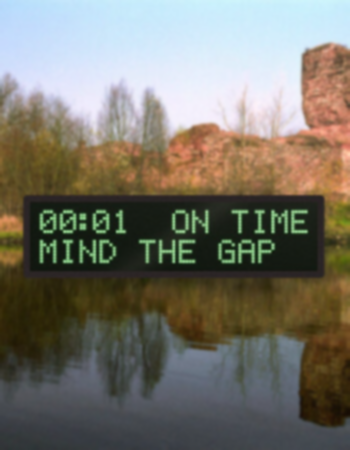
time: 0:01
